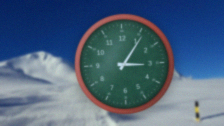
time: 3:06
